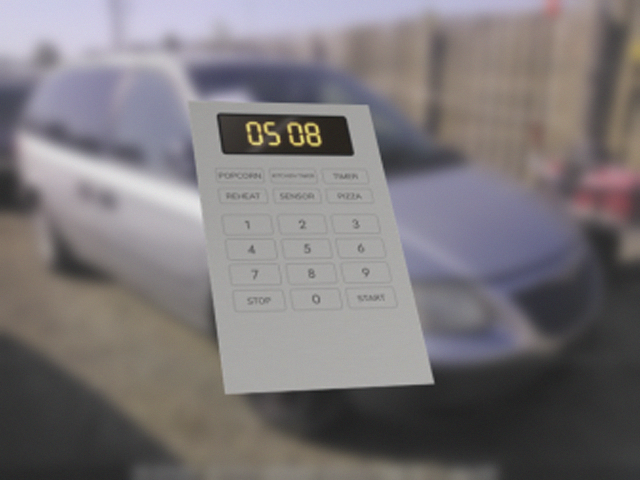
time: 5:08
